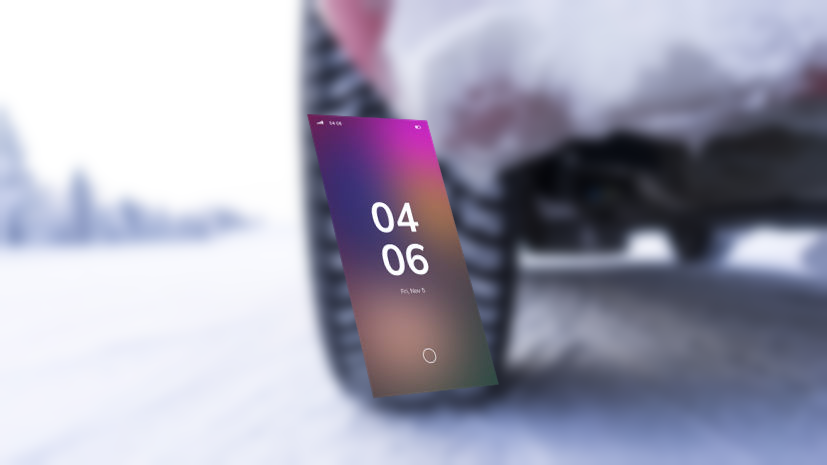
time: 4:06
